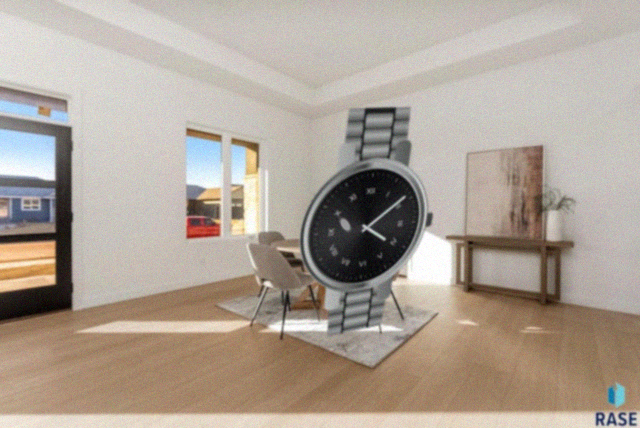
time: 4:09
